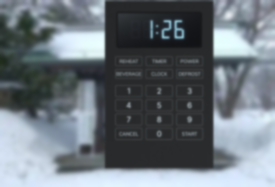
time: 1:26
